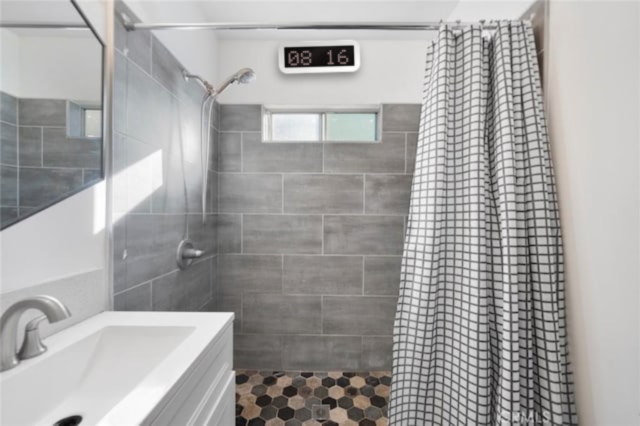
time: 8:16
